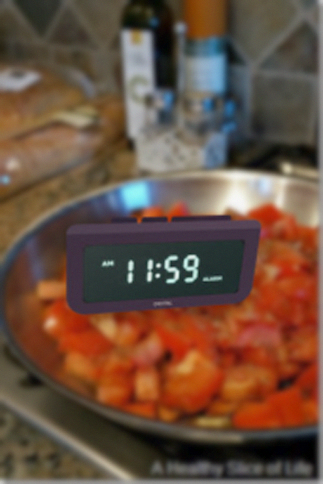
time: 11:59
